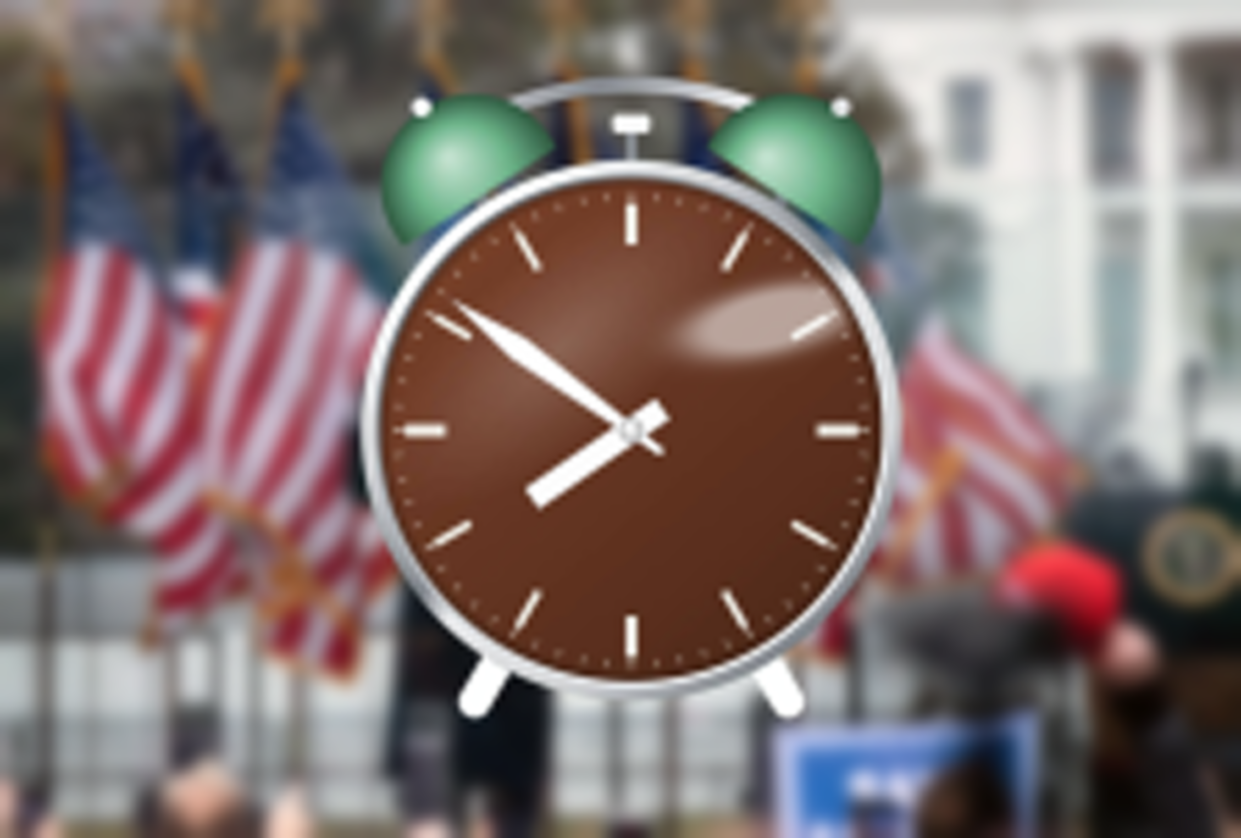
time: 7:51
